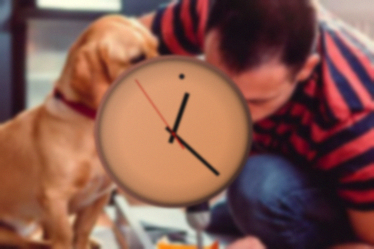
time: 12:20:53
